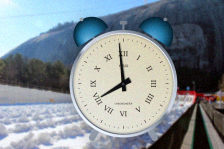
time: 7:59
